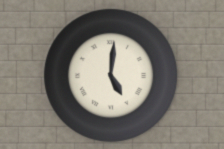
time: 5:01
